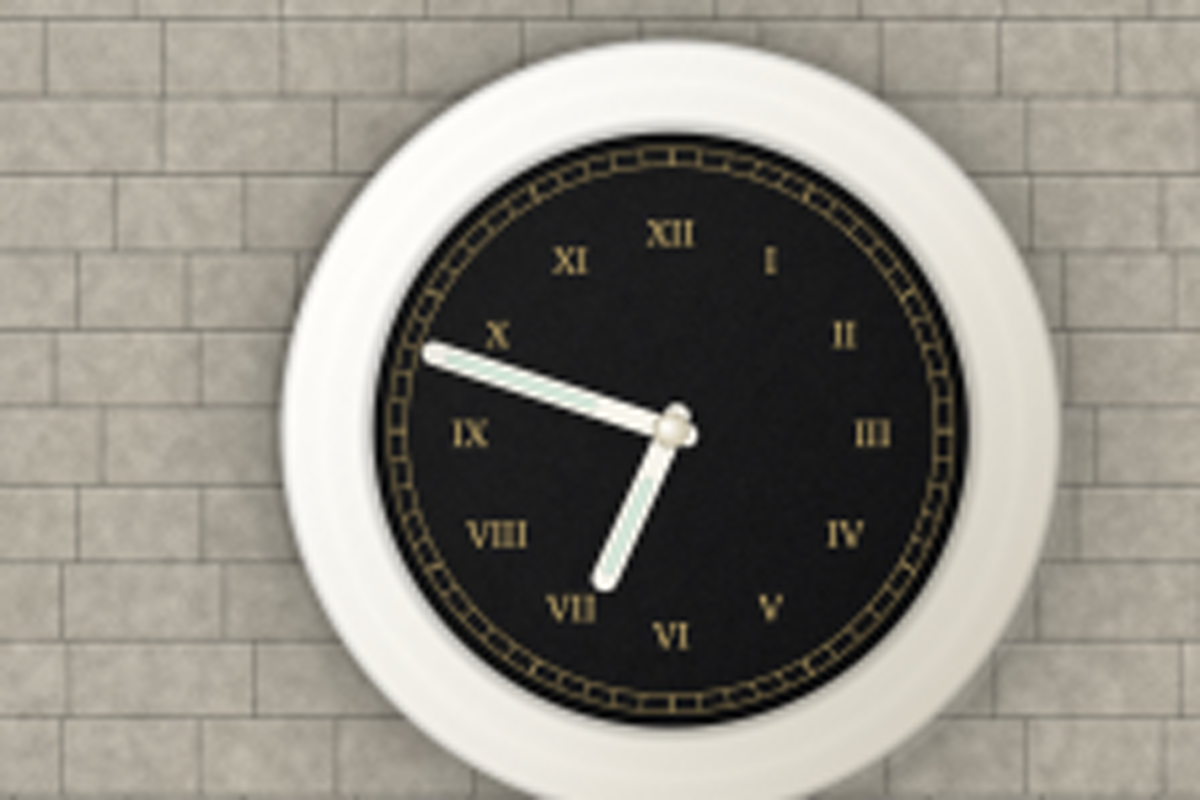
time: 6:48
